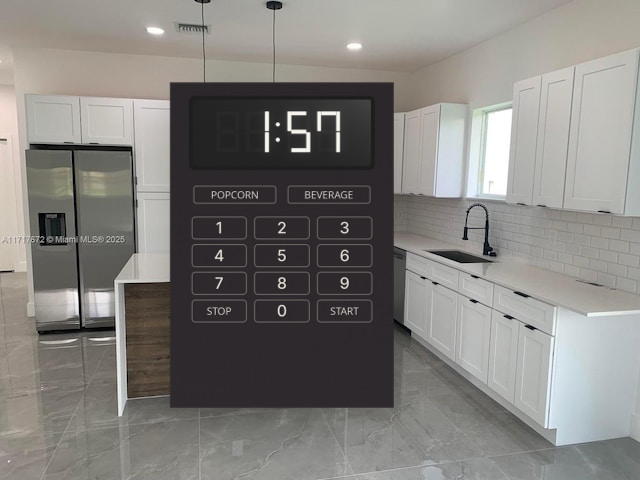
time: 1:57
